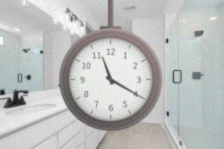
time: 11:20
